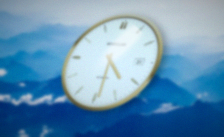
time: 4:29
